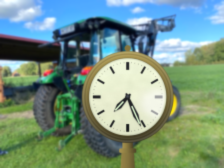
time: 7:26
